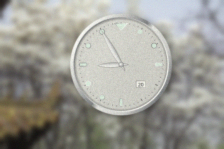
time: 8:55
